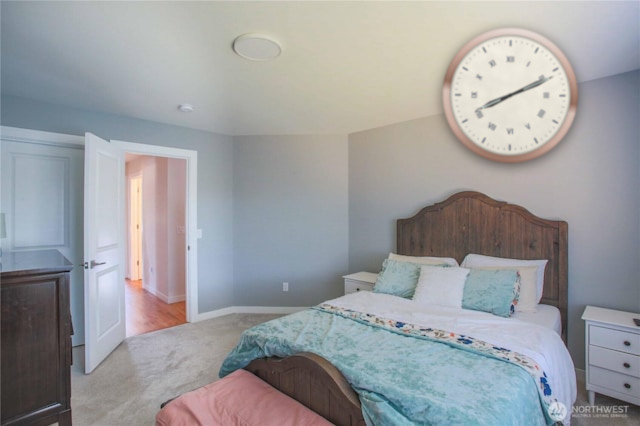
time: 8:11
